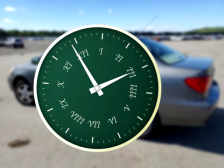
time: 2:59
